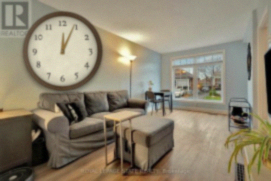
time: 12:04
